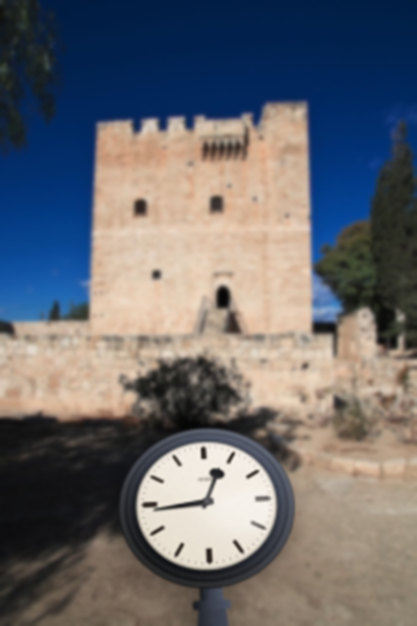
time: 12:44
